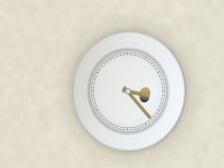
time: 3:23
